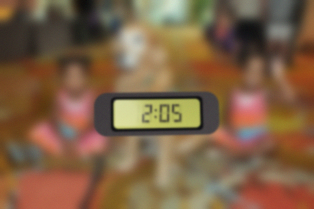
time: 2:05
